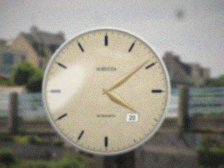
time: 4:09
